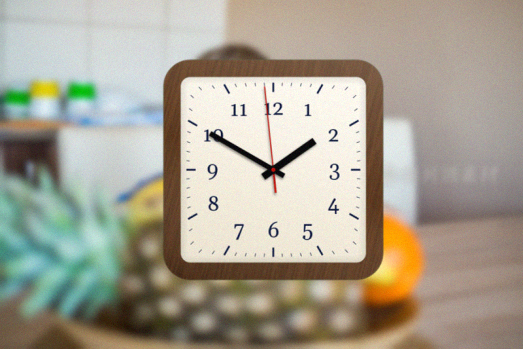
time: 1:49:59
